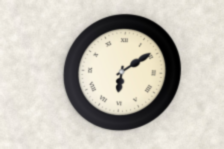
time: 6:09
